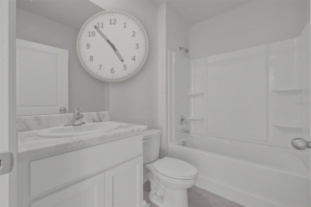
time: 4:53
